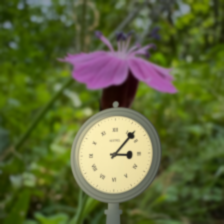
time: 3:07
